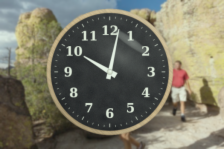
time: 10:02
